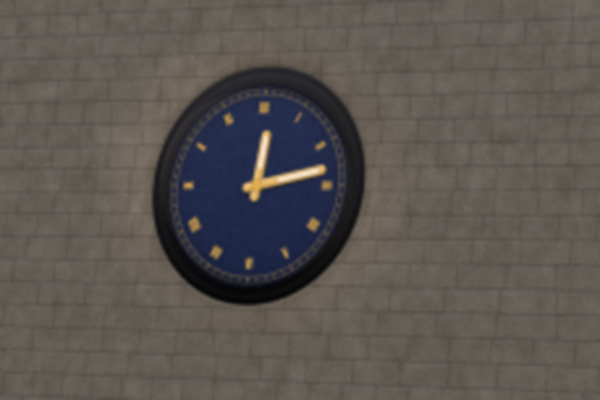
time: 12:13
